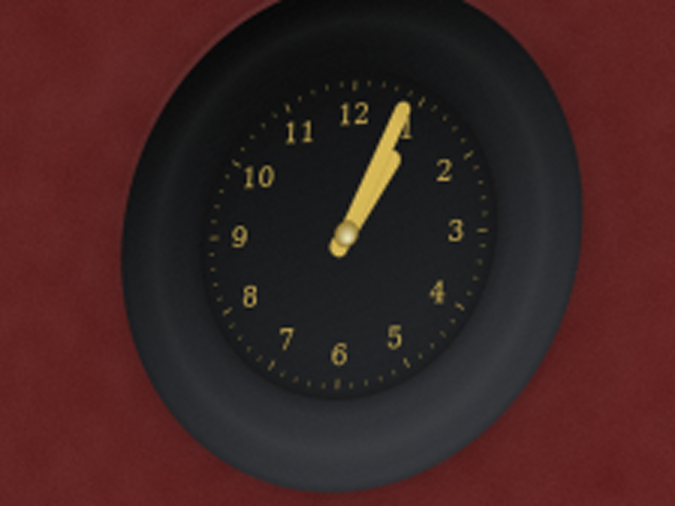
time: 1:04
